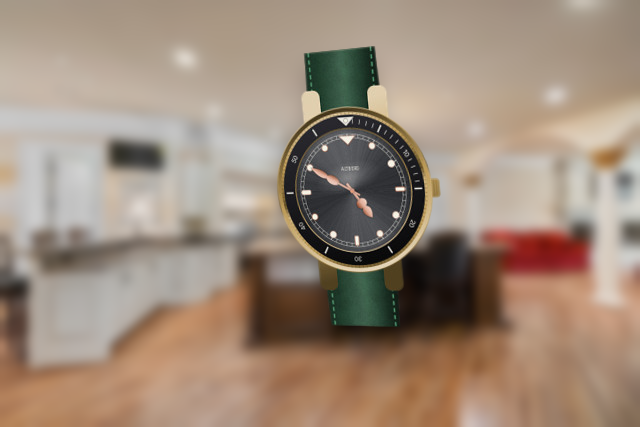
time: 4:50
